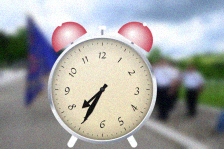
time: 7:35
